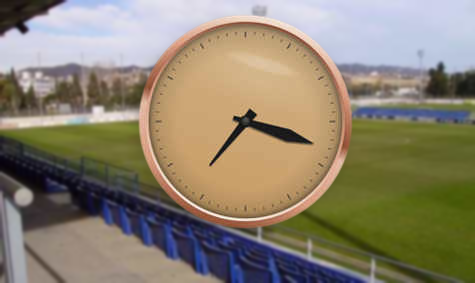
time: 7:18
